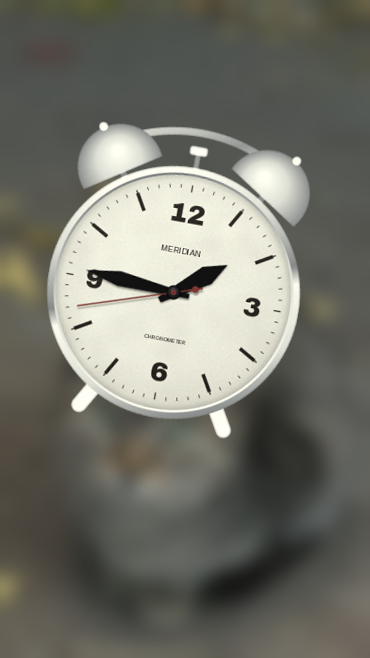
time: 1:45:42
